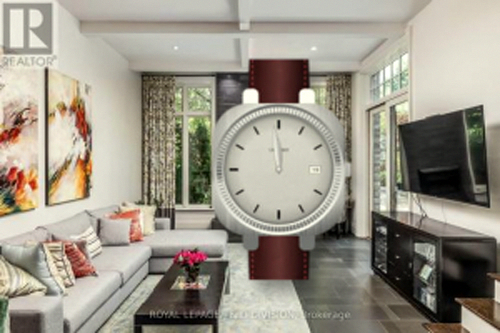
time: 11:59
